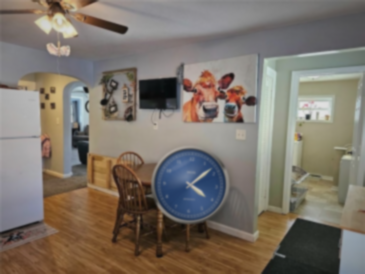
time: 4:08
